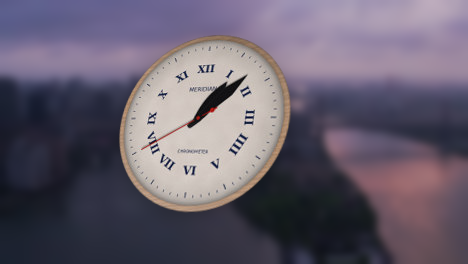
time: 1:07:40
